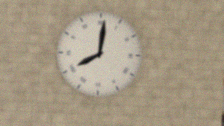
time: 8:01
